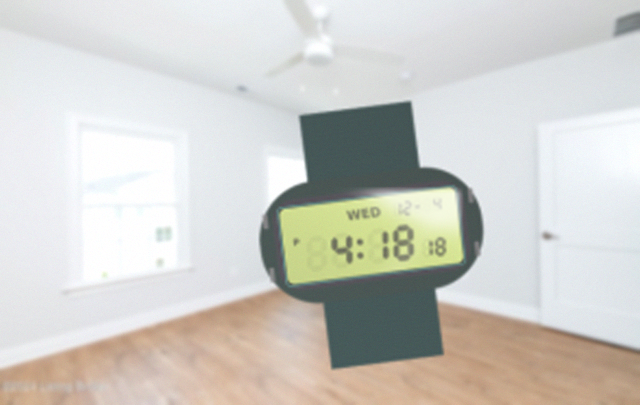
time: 4:18:18
